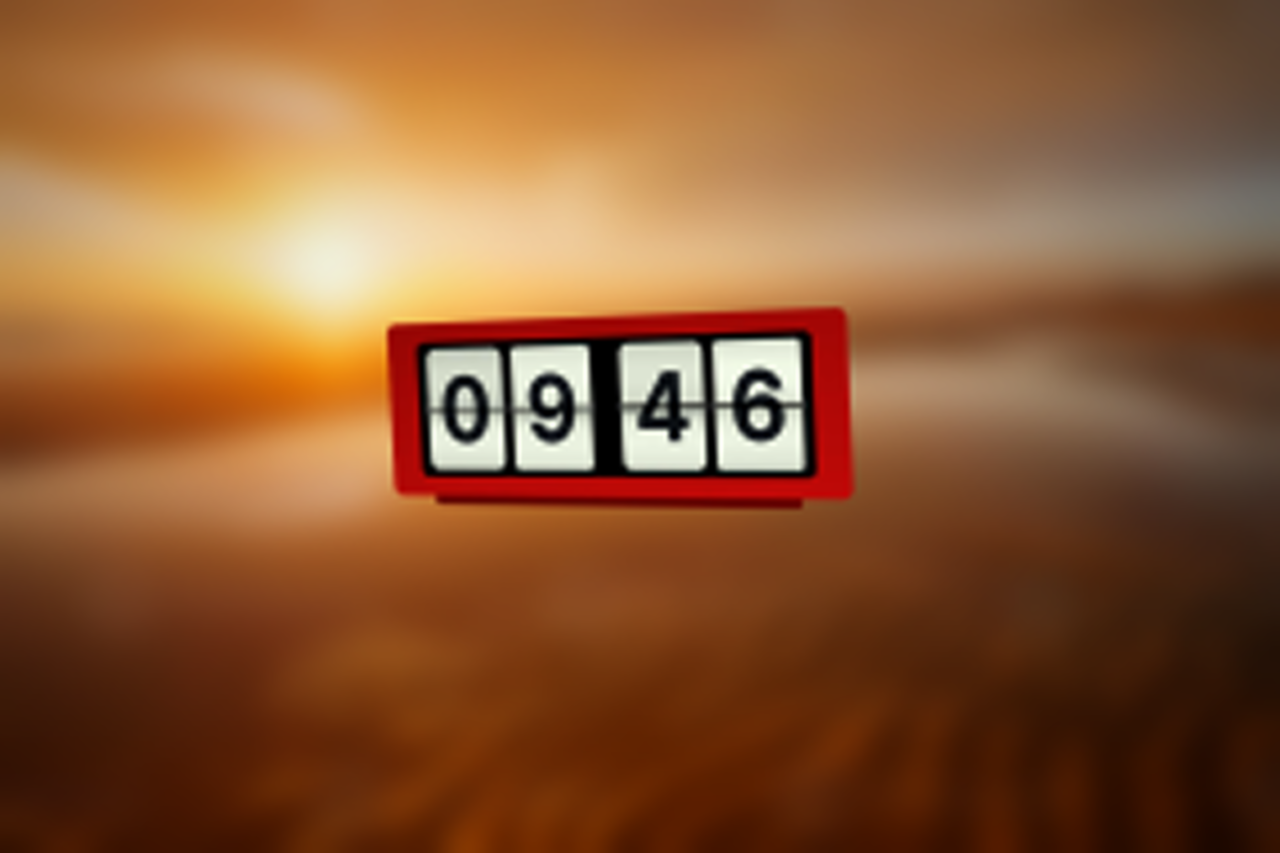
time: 9:46
